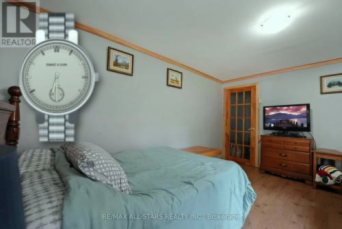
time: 6:30
